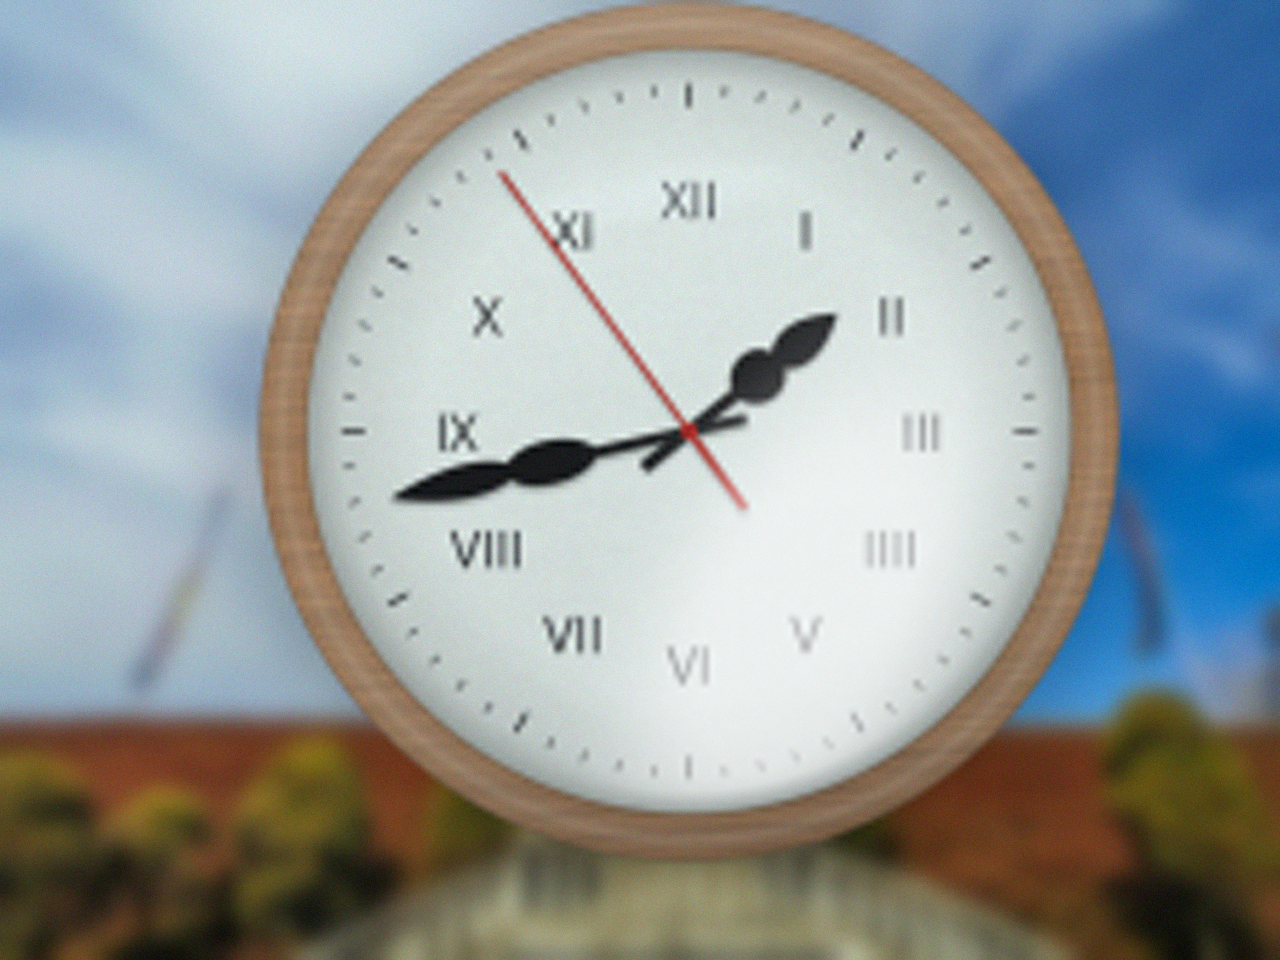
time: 1:42:54
